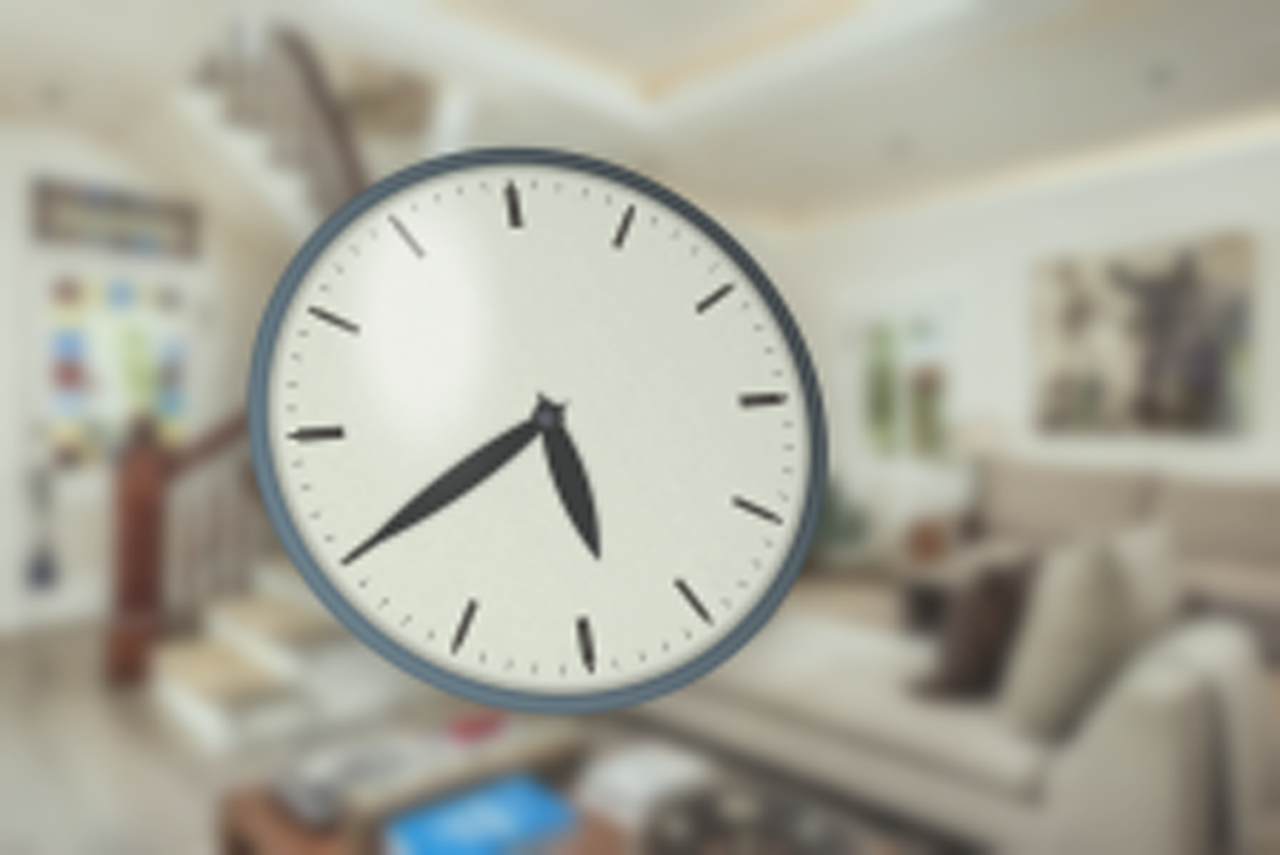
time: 5:40
